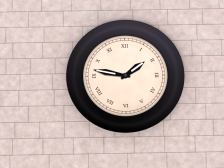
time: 1:47
